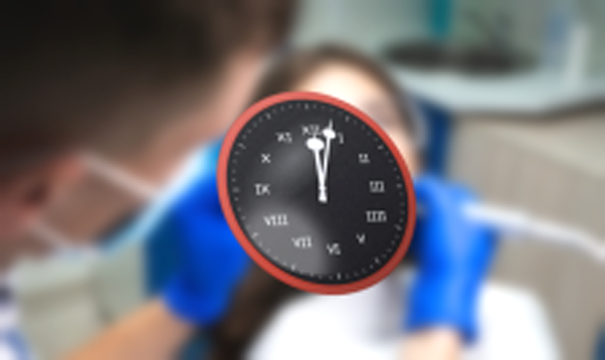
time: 12:03
